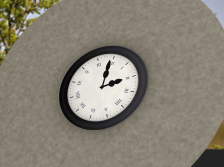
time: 1:59
